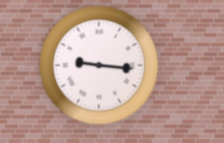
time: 9:16
